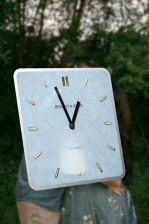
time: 12:57
